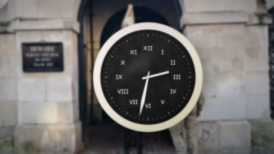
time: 2:32
